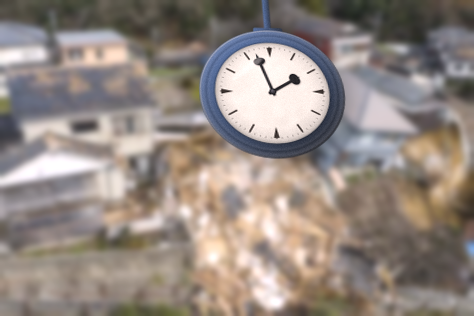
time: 1:57
